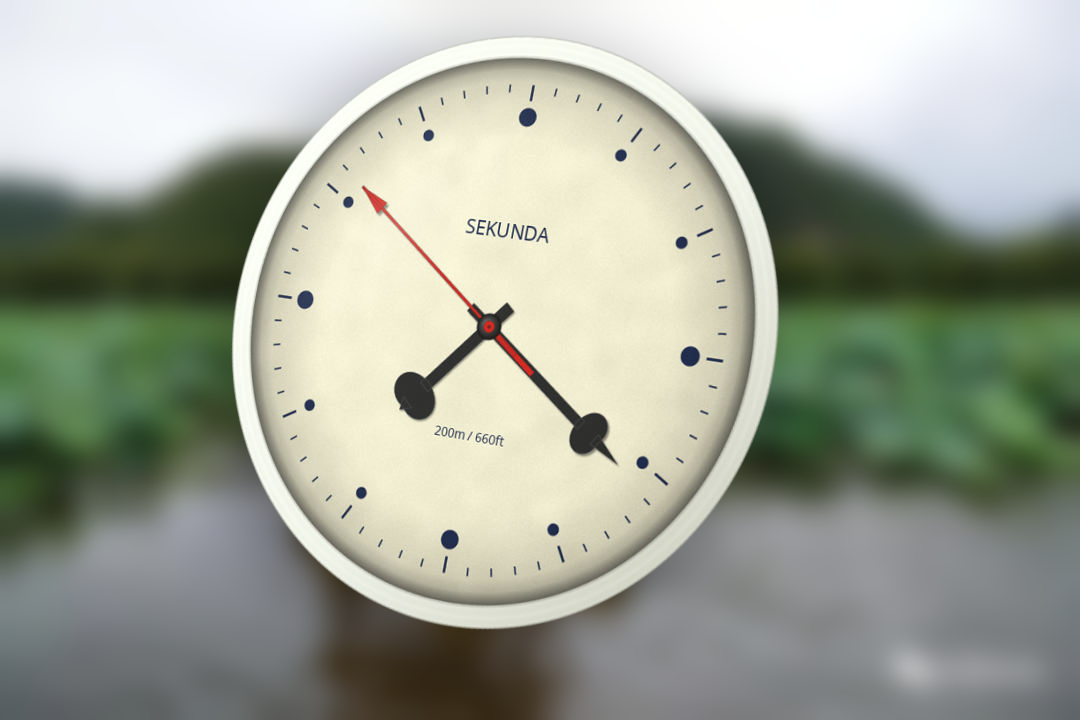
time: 7:20:51
